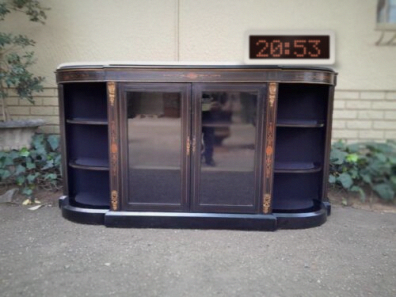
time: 20:53
